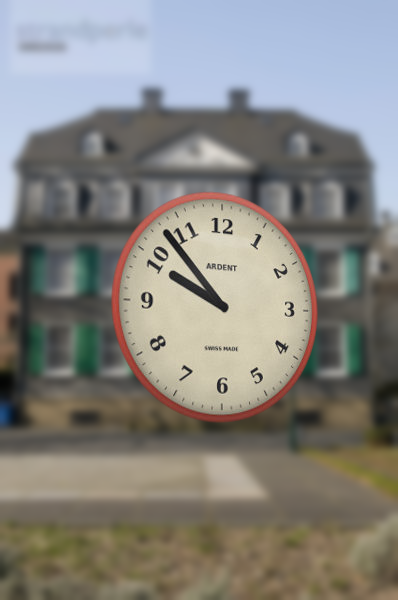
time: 9:53
